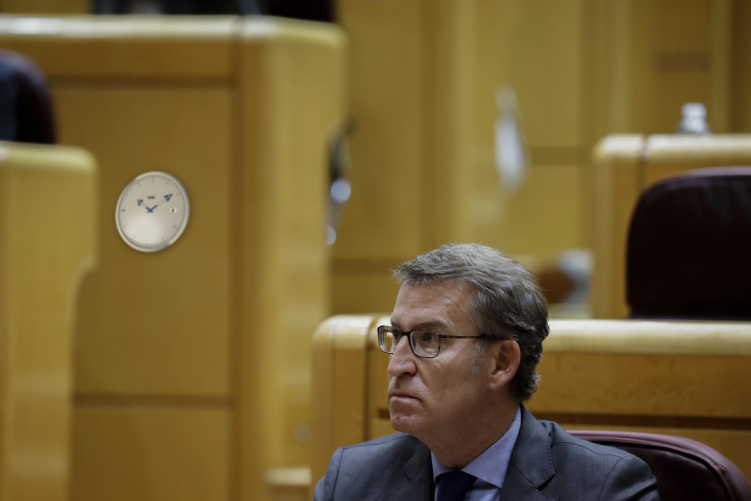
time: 10:09
